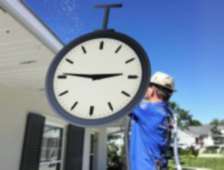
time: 2:46
